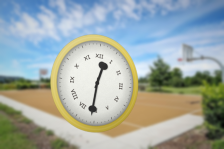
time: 12:31
